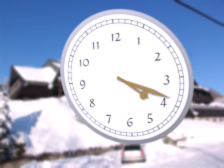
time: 4:19
